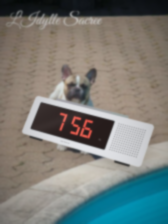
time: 7:56
